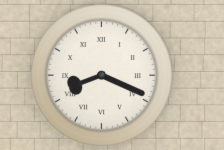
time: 8:19
